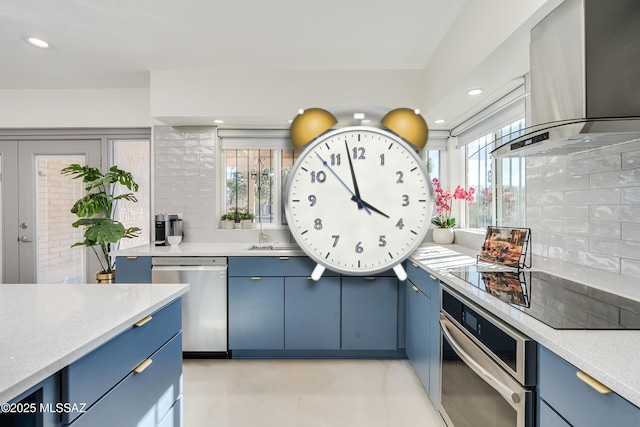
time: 3:57:53
